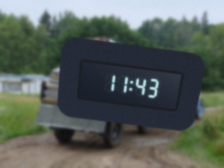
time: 11:43
